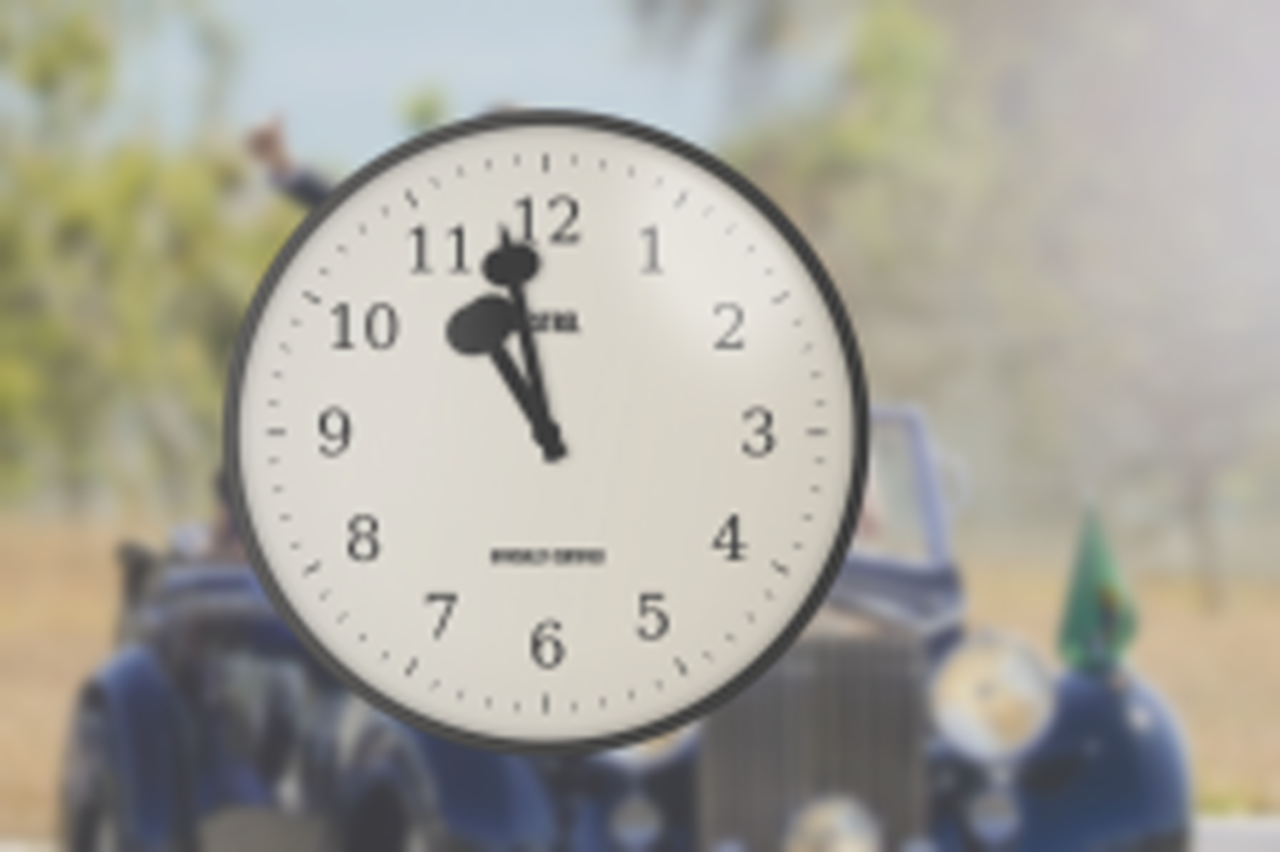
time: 10:58
